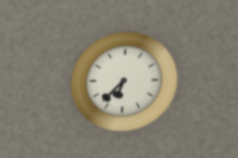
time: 6:37
